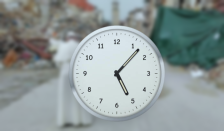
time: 5:07
